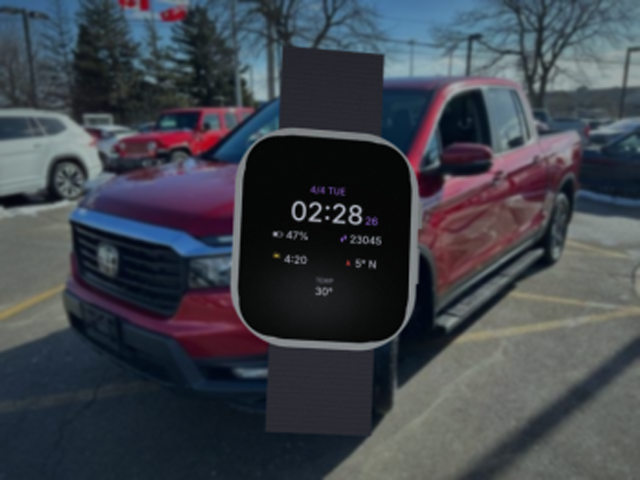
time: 2:28
